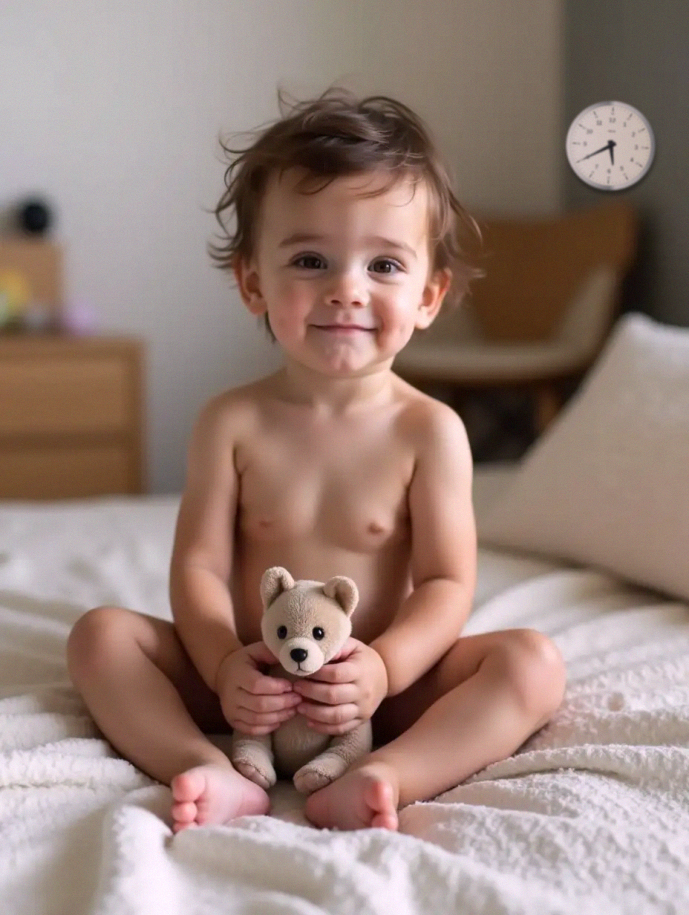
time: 5:40
